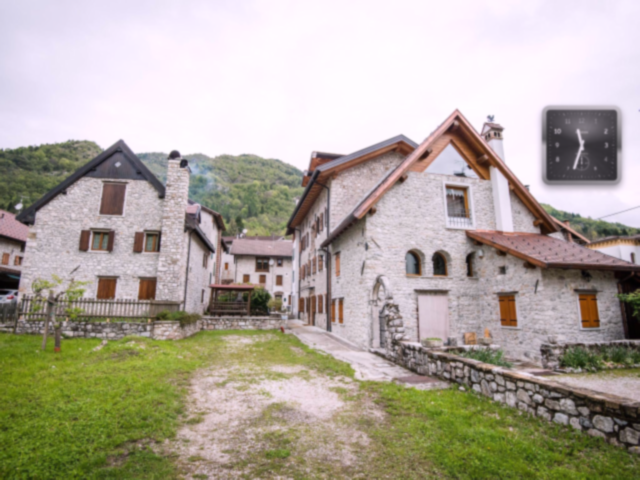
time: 11:33
